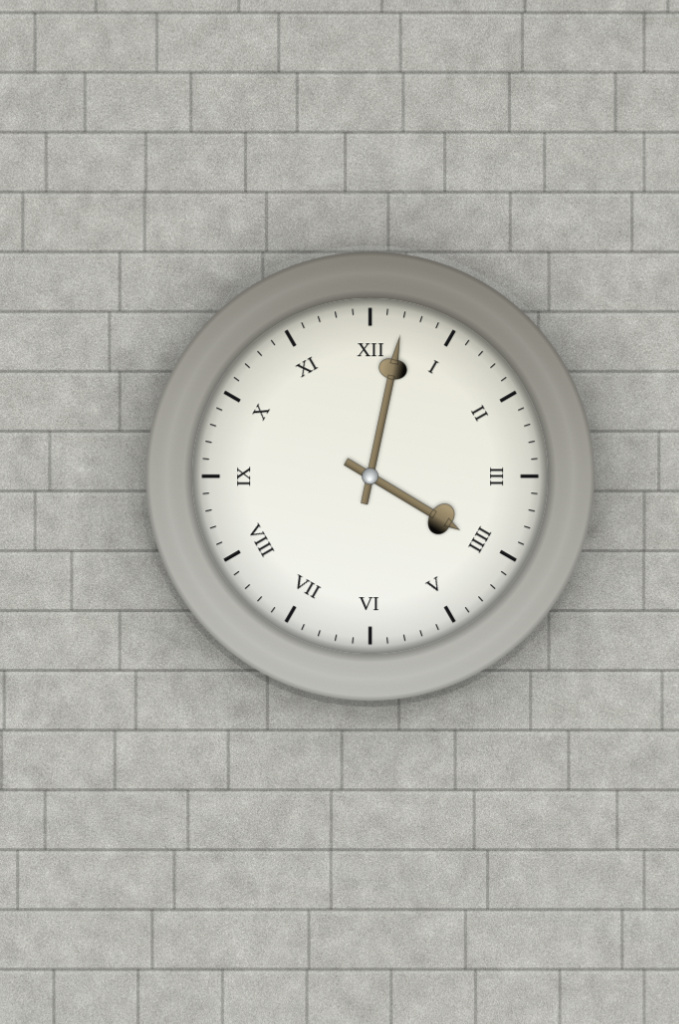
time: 4:02
